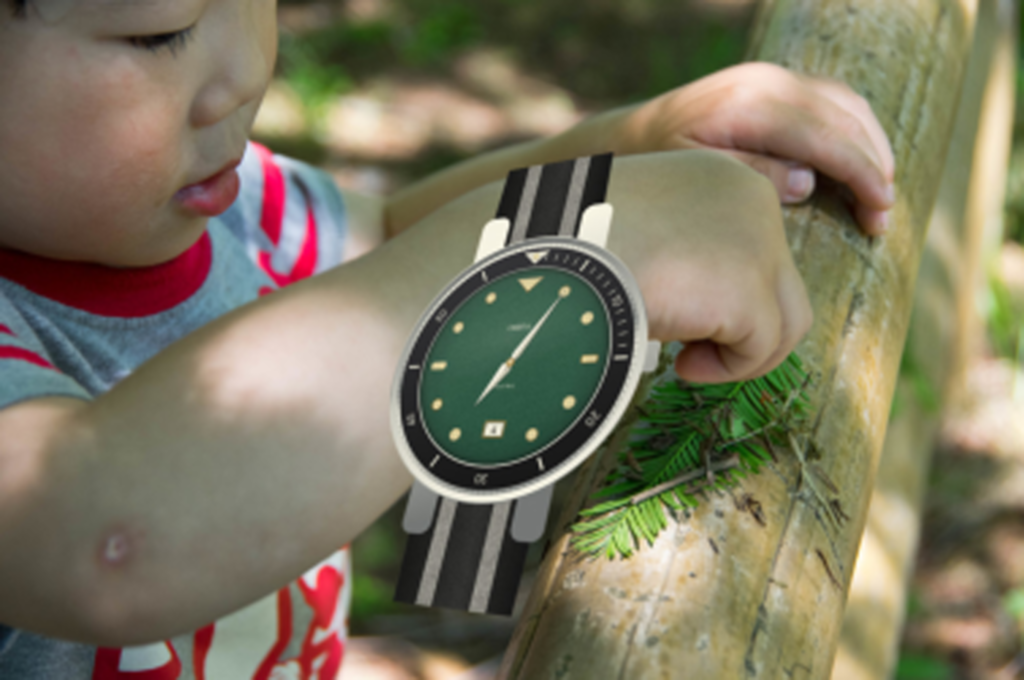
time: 7:05
